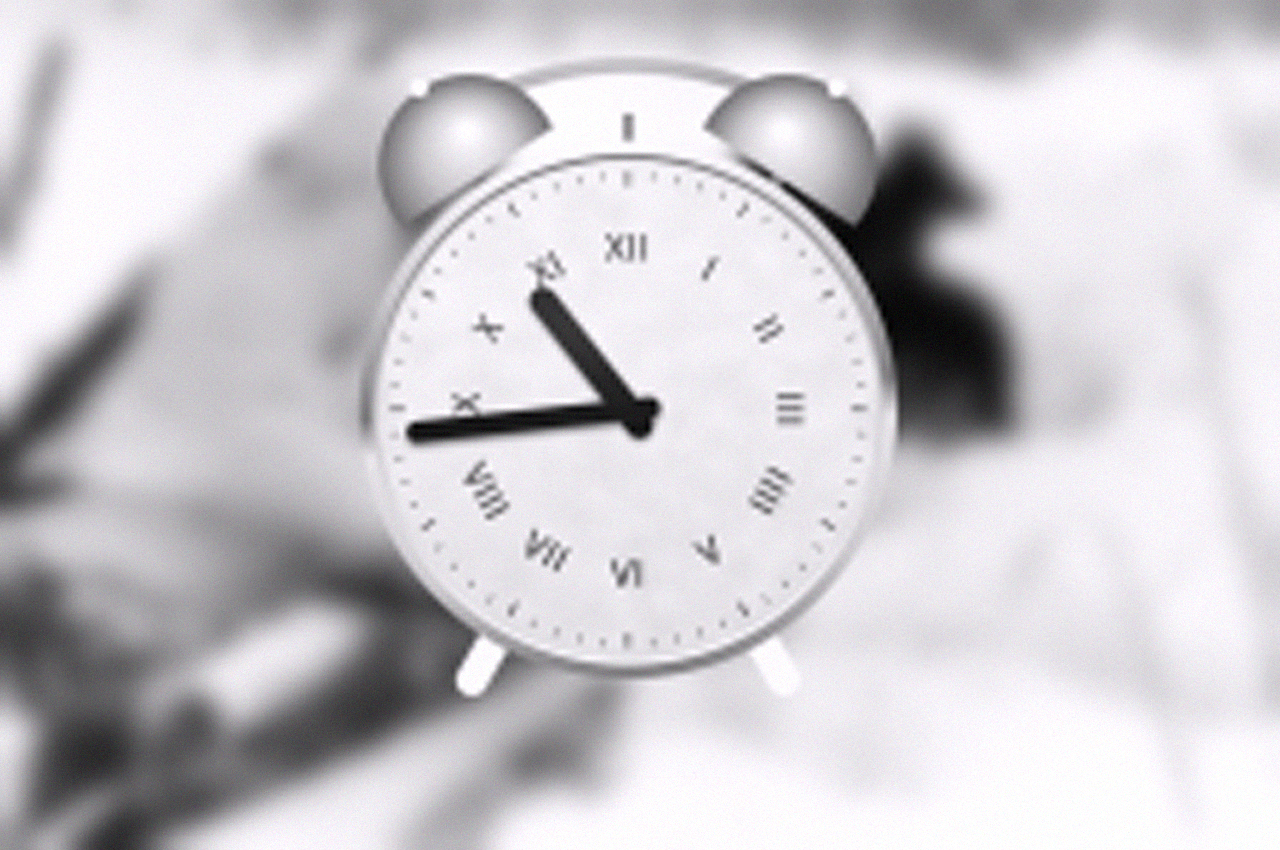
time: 10:44
